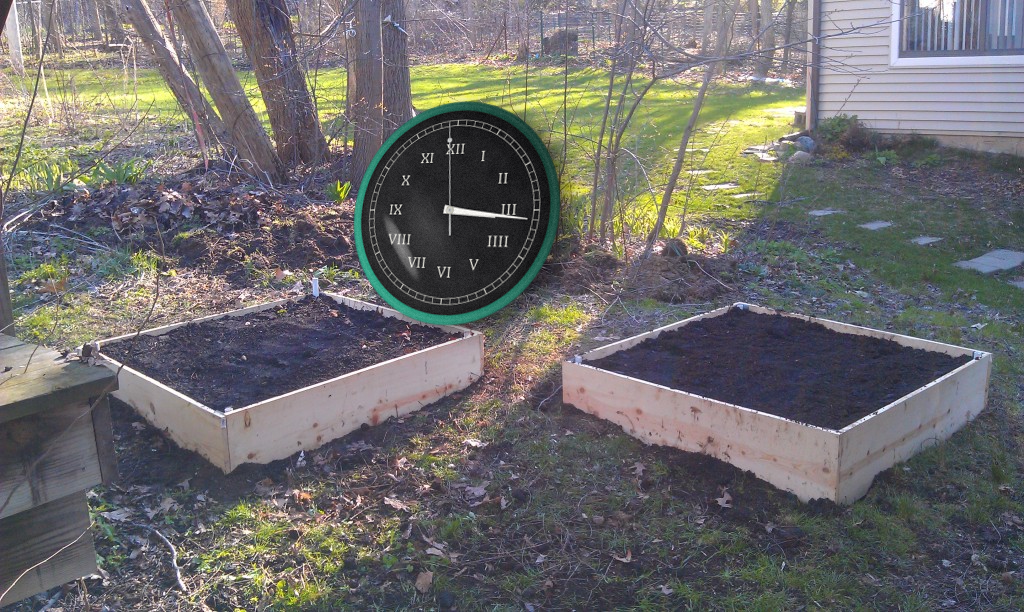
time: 3:15:59
